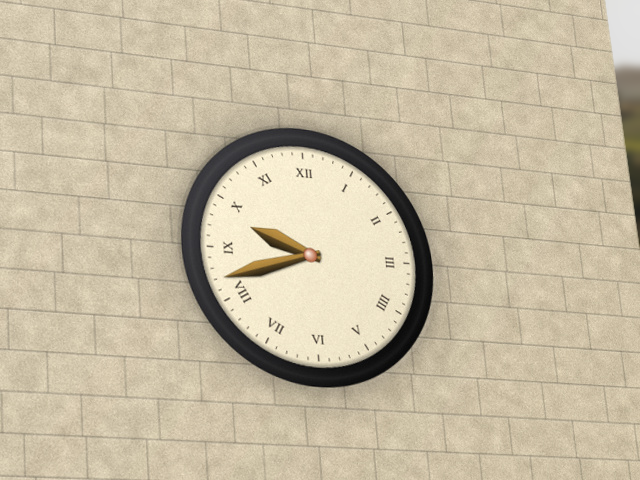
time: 9:42
